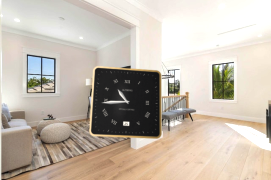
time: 10:44
